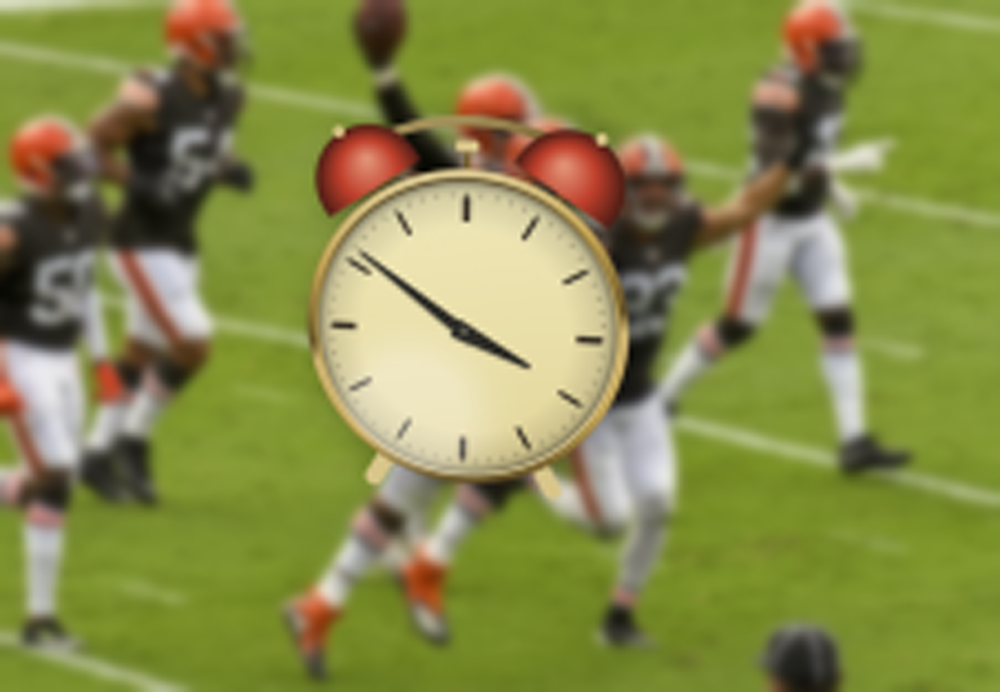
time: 3:51
